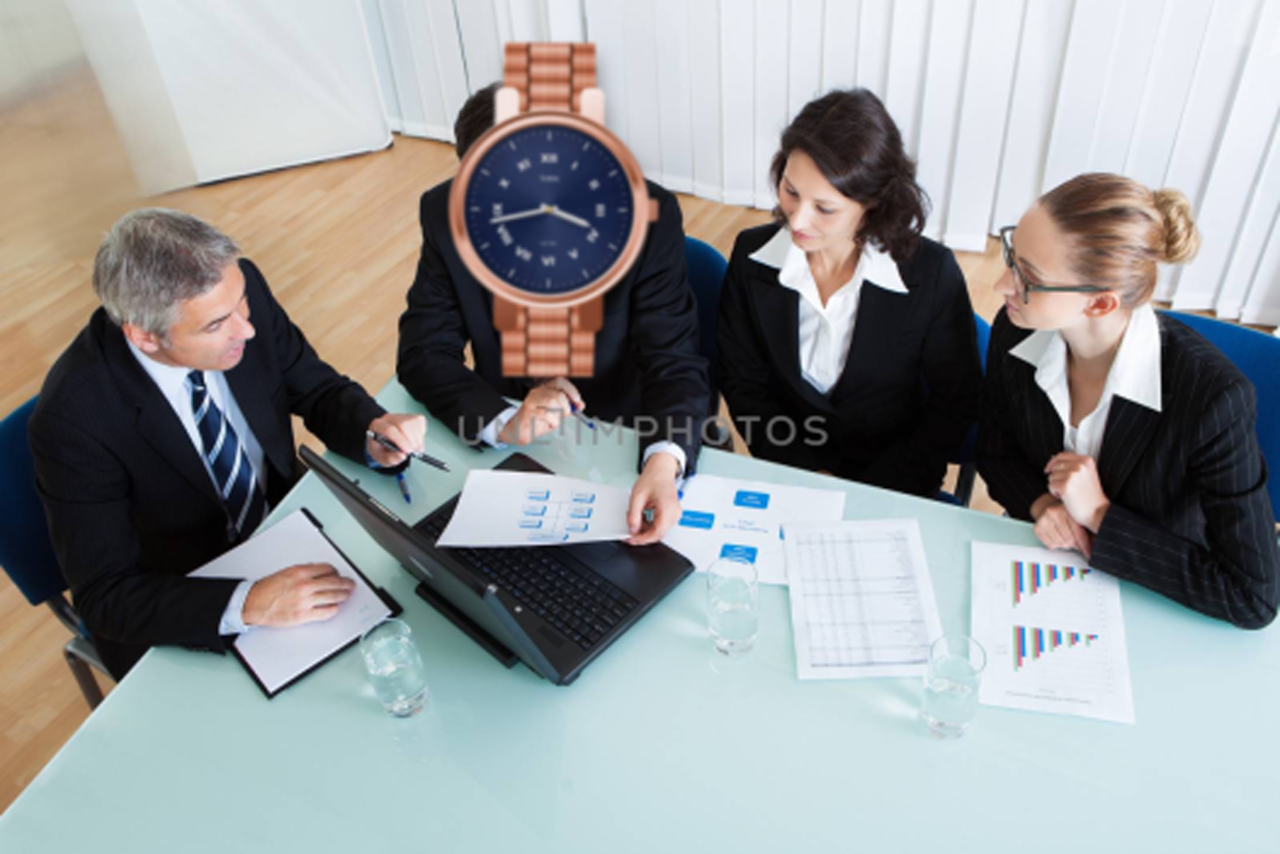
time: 3:43
